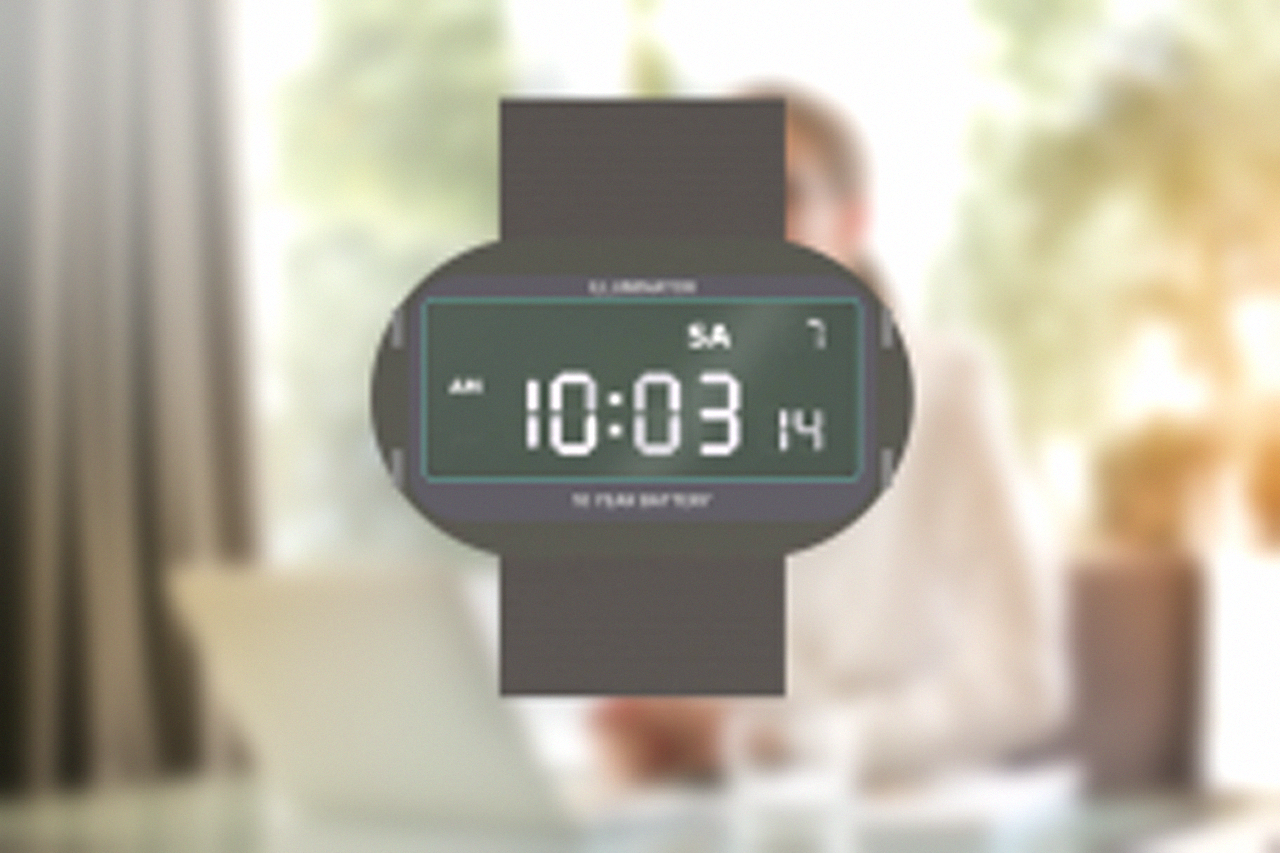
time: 10:03:14
